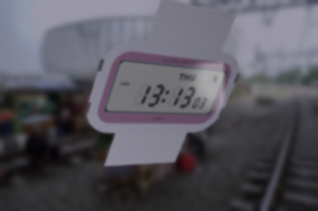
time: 13:13:03
